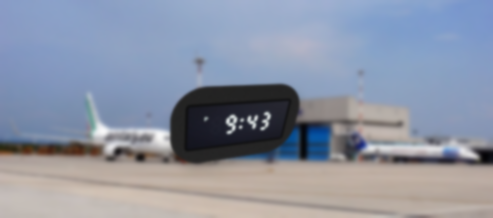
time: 9:43
